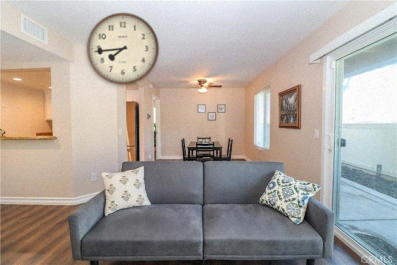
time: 7:44
